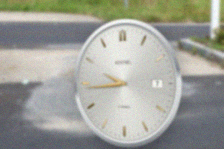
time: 9:44
